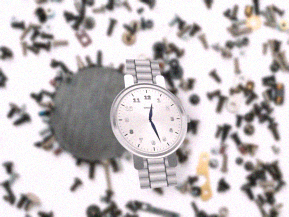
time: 12:27
